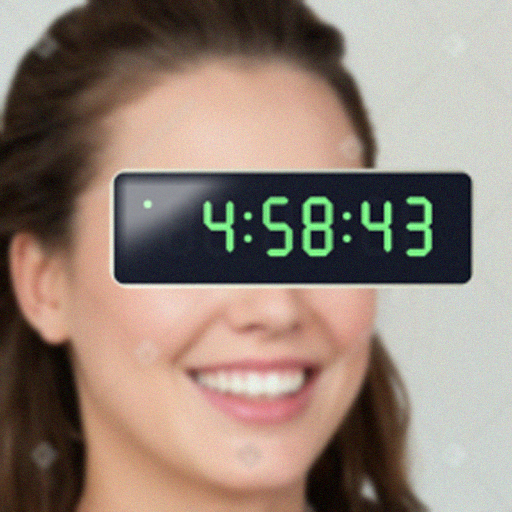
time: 4:58:43
